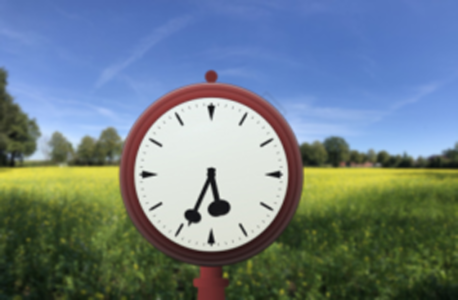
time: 5:34
